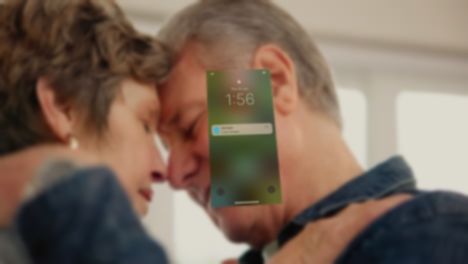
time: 1:56
